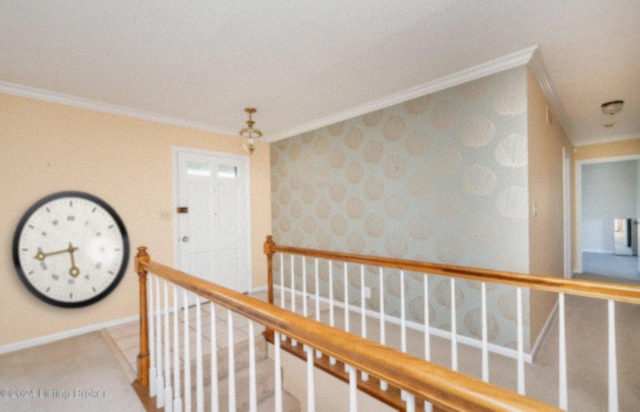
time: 5:43
